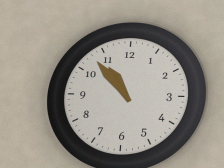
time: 10:53
